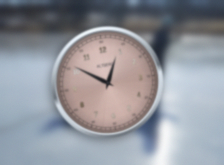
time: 12:51
